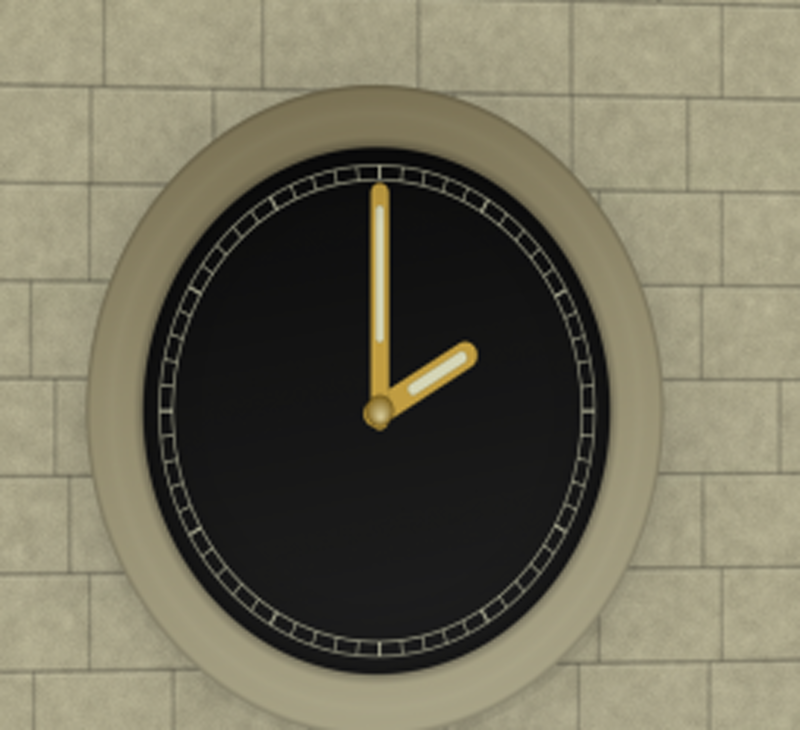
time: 2:00
